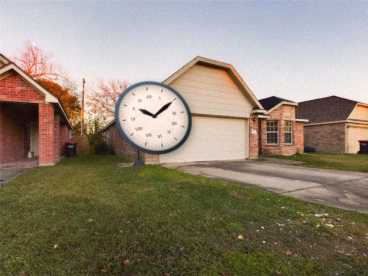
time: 10:10
